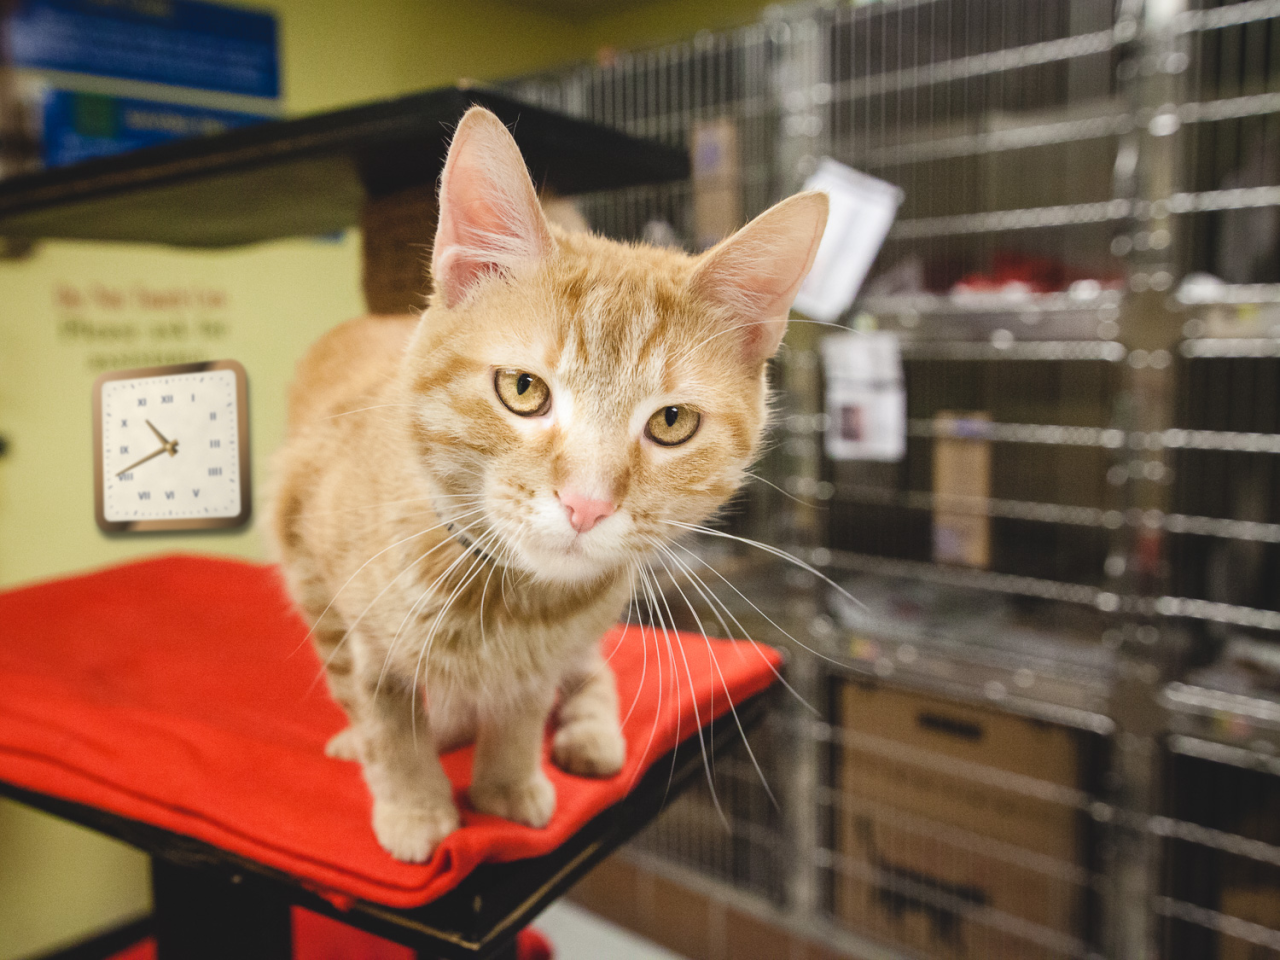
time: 10:41
